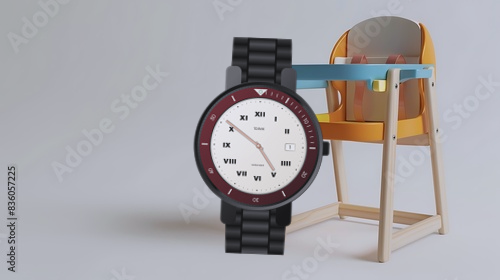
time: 4:51
